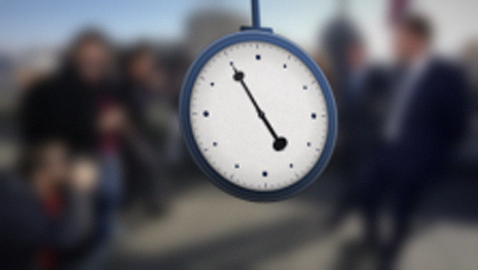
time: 4:55
